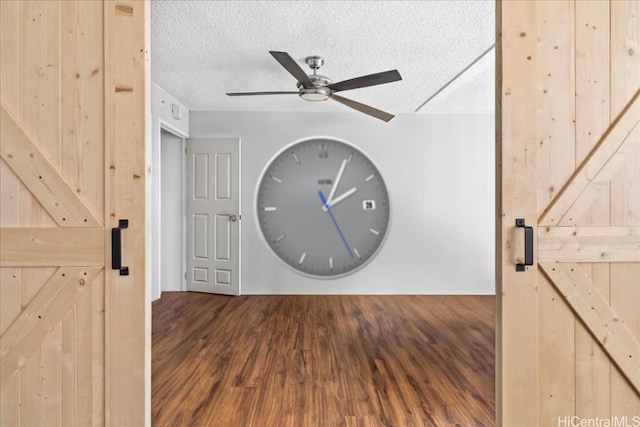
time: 2:04:26
